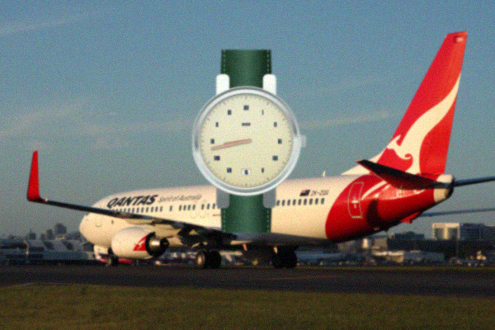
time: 8:43
